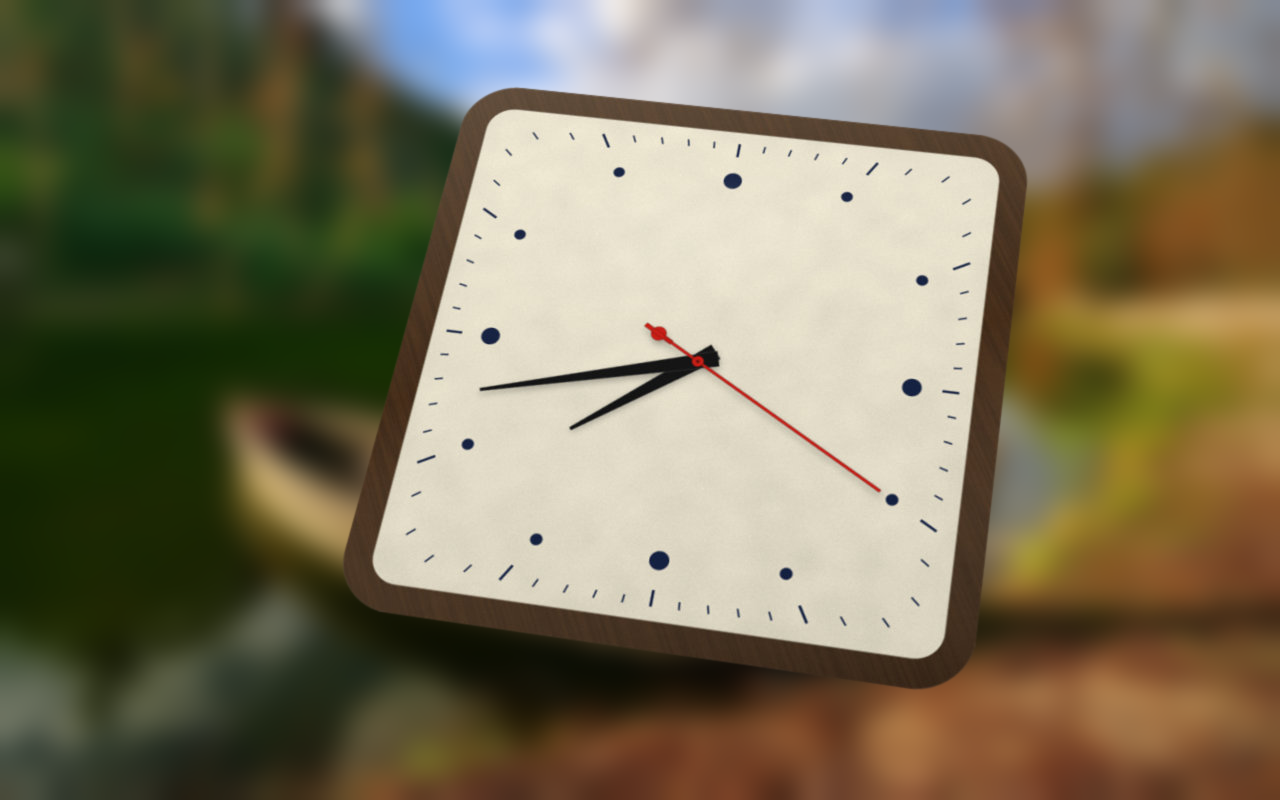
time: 7:42:20
